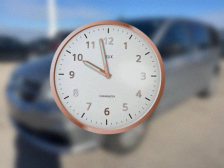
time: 9:58
